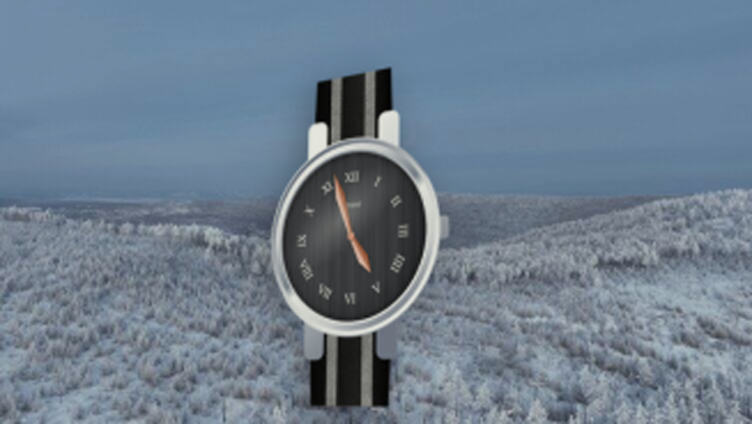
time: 4:57
